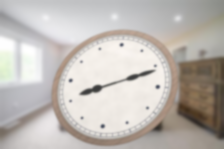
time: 8:11
